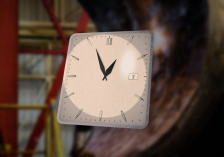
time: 12:56
